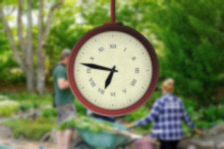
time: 6:47
